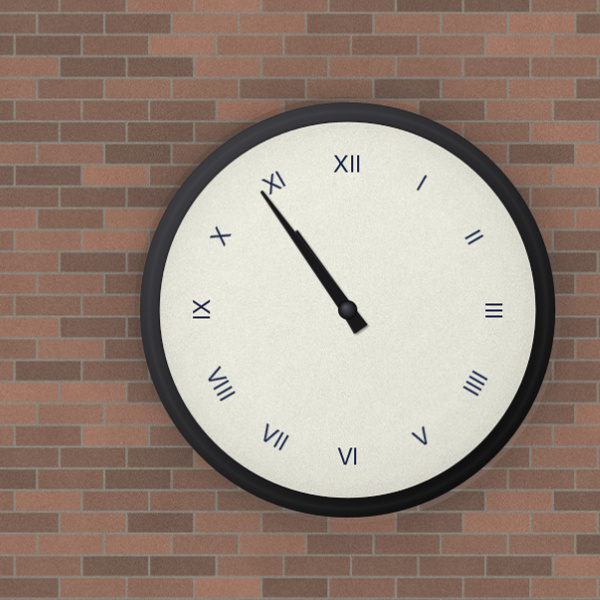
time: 10:54
